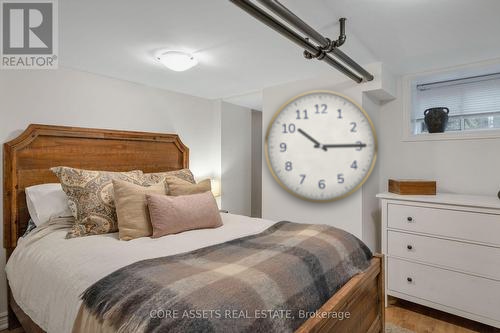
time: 10:15
